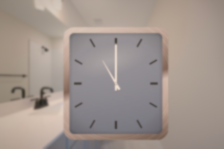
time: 11:00
